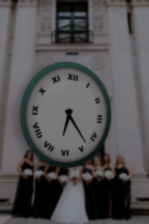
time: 6:23
